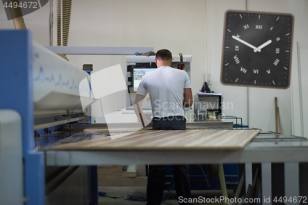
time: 1:49
